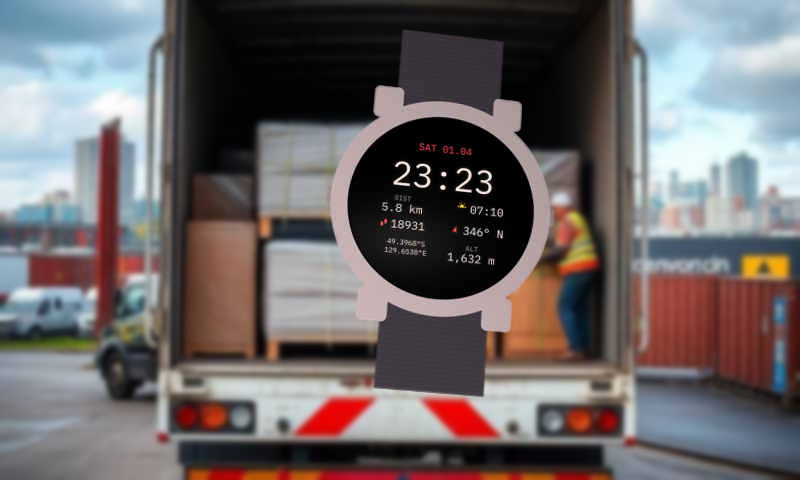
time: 23:23
